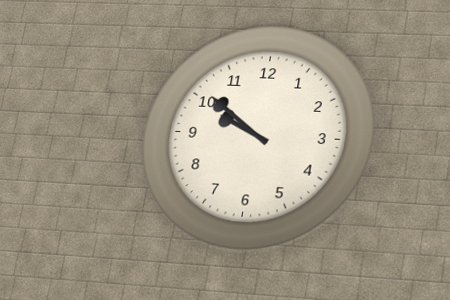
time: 9:51
